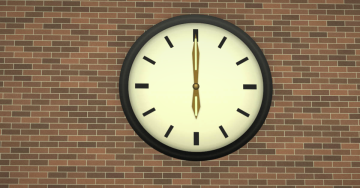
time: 6:00
